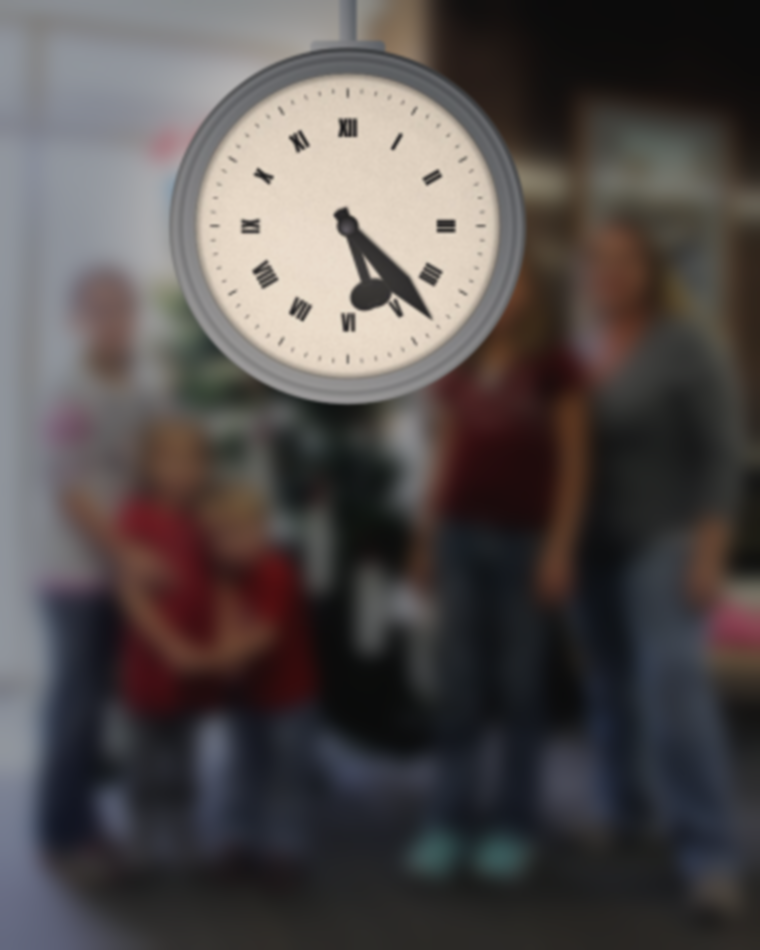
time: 5:23
